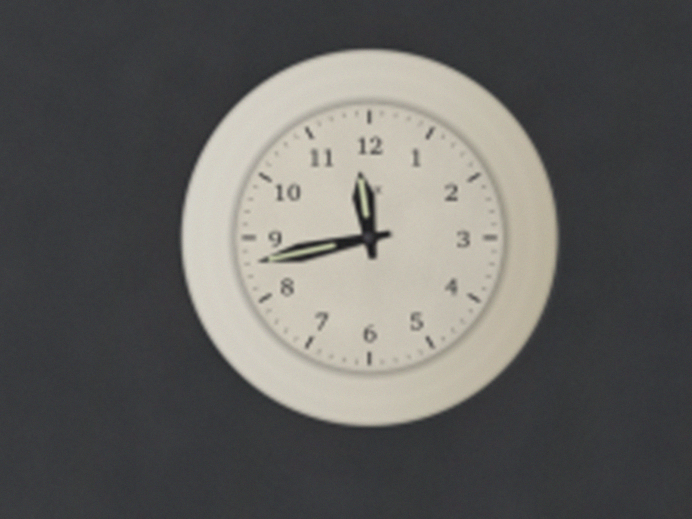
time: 11:43
